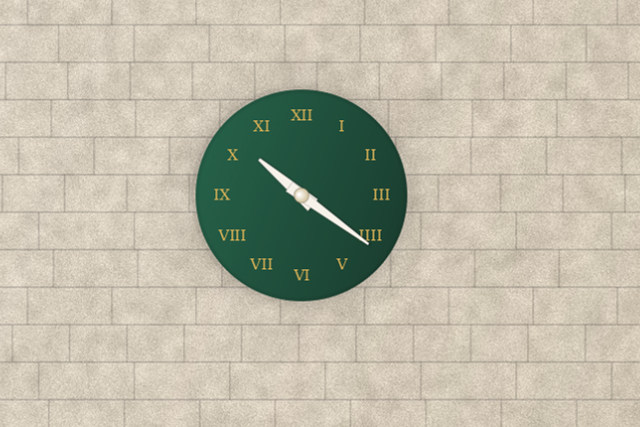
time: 10:21
